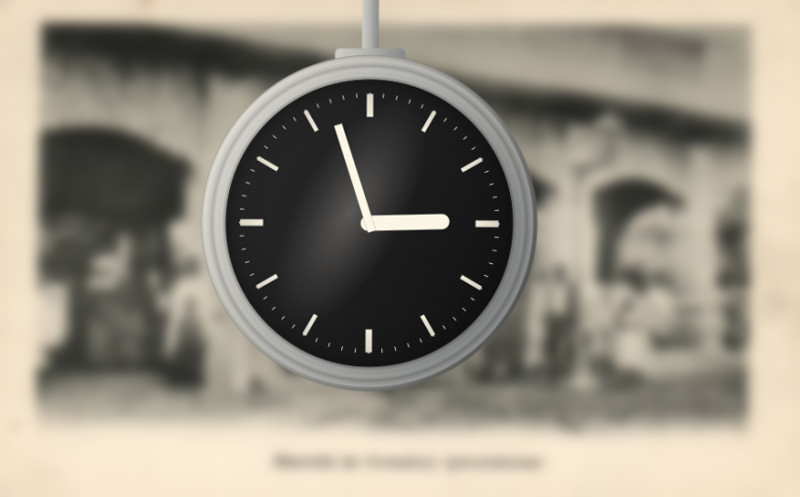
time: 2:57
